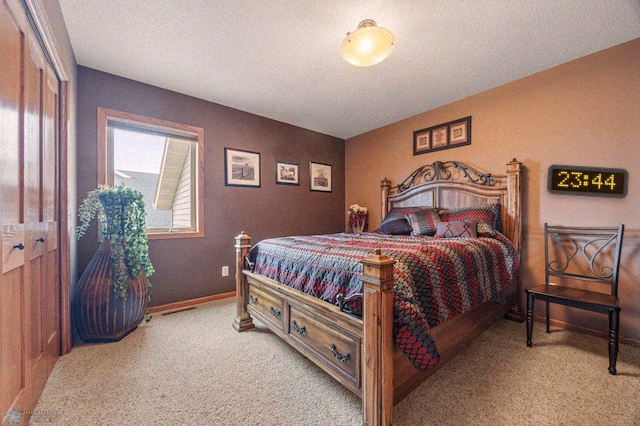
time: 23:44
